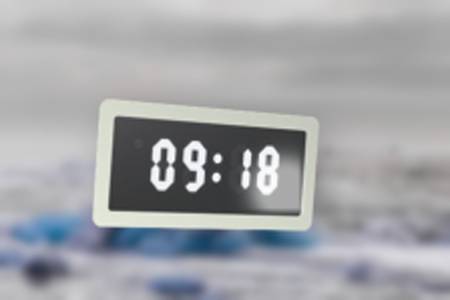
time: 9:18
